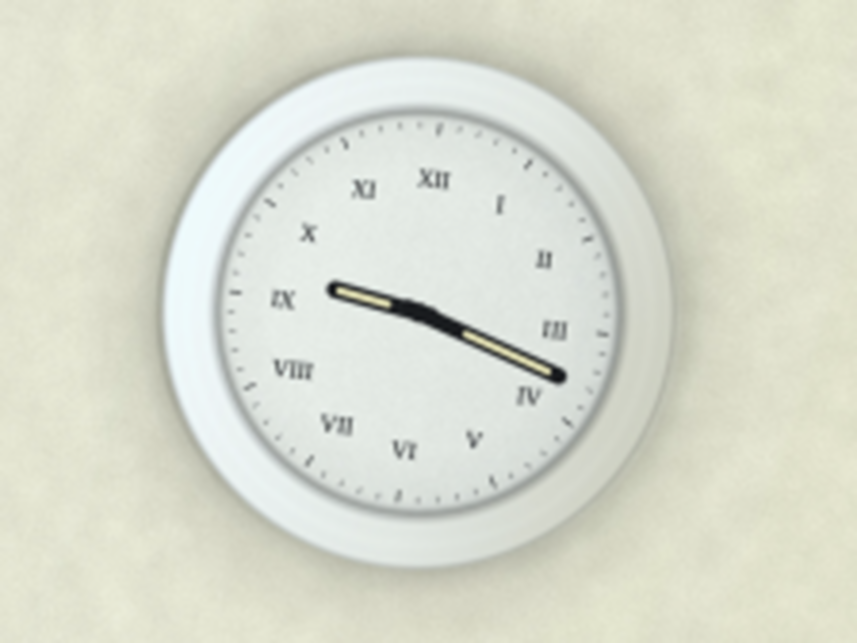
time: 9:18
